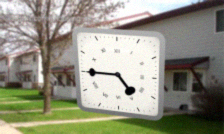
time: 4:45
